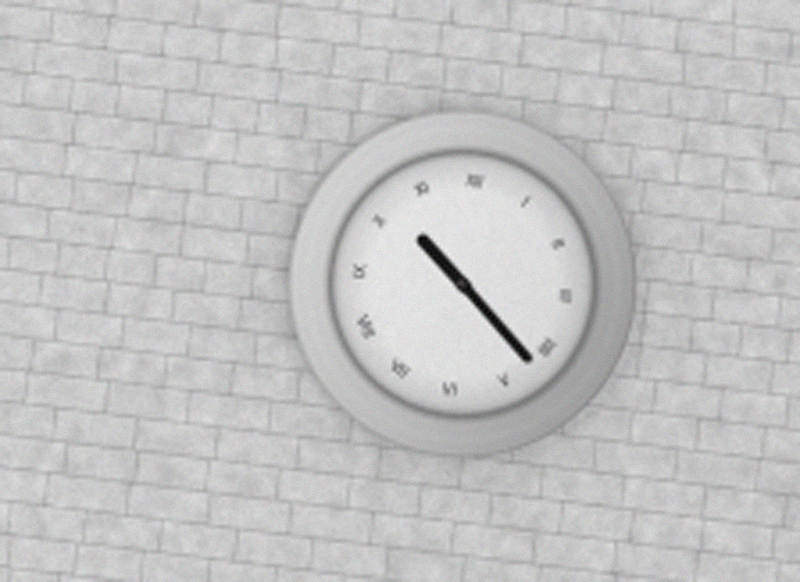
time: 10:22
